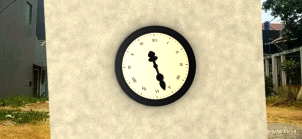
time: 11:27
